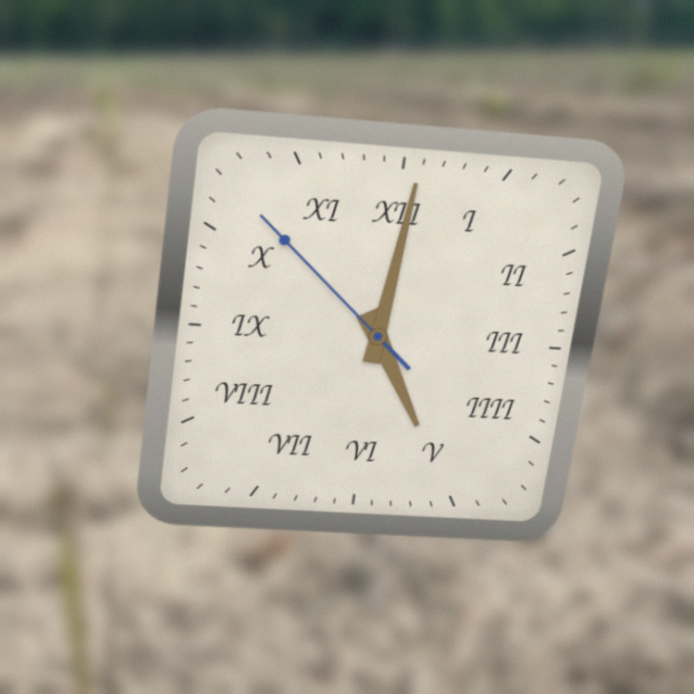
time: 5:00:52
